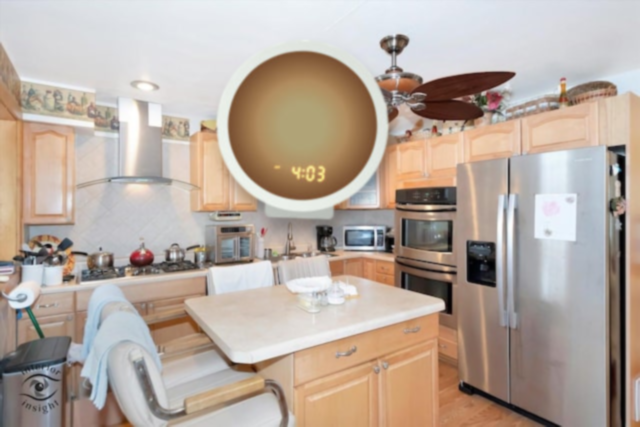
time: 4:03
